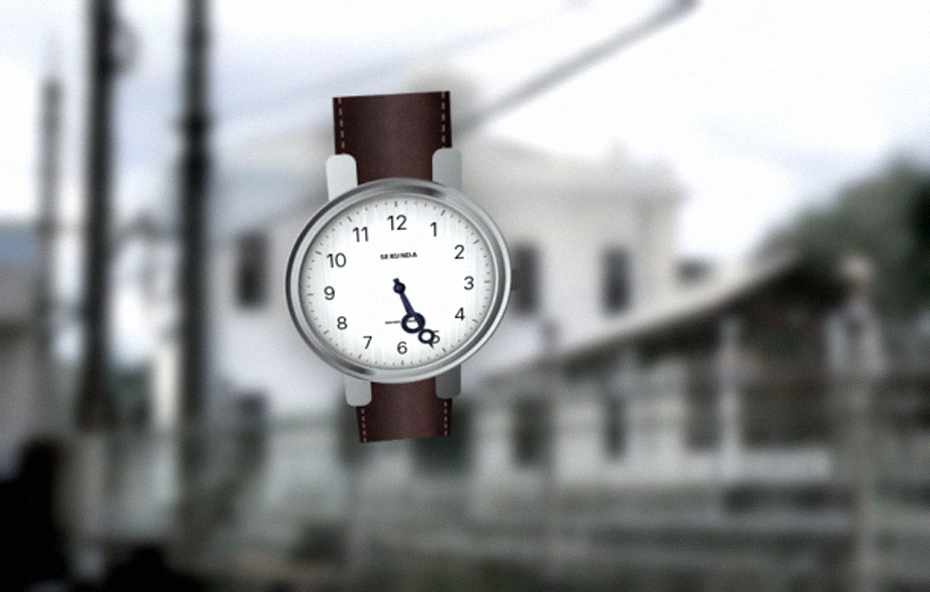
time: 5:26
